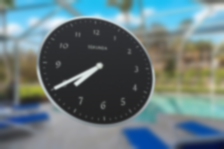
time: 7:40
